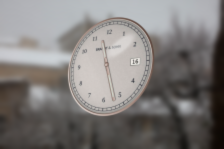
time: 11:27
